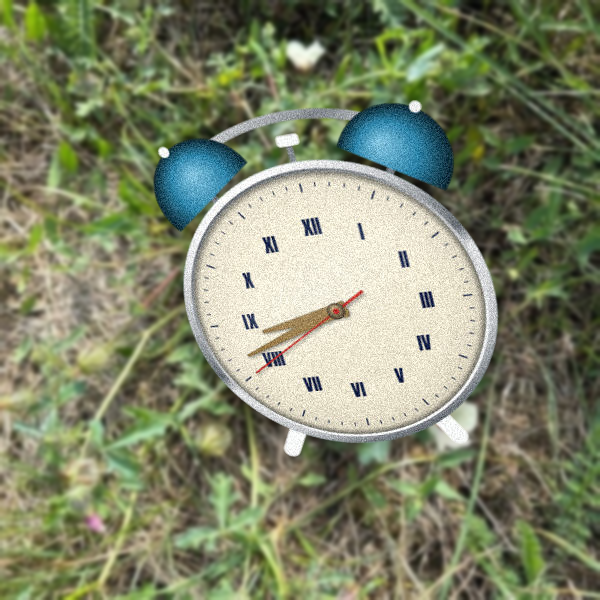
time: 8:41:40
